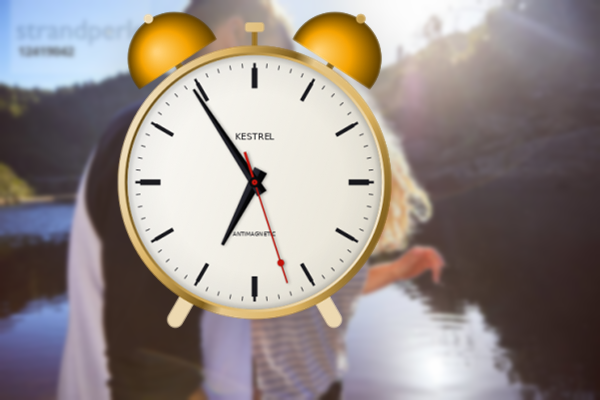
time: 6:54:27
